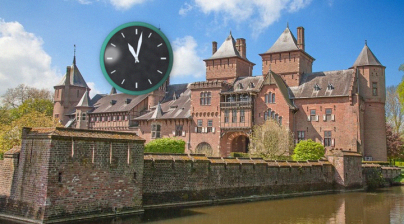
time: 11:02
